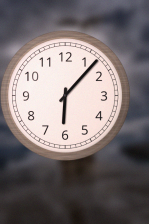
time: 6:07
